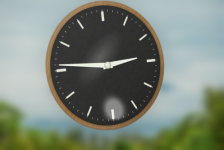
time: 2:46
